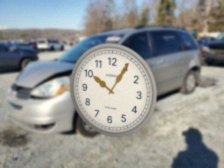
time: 10:05
